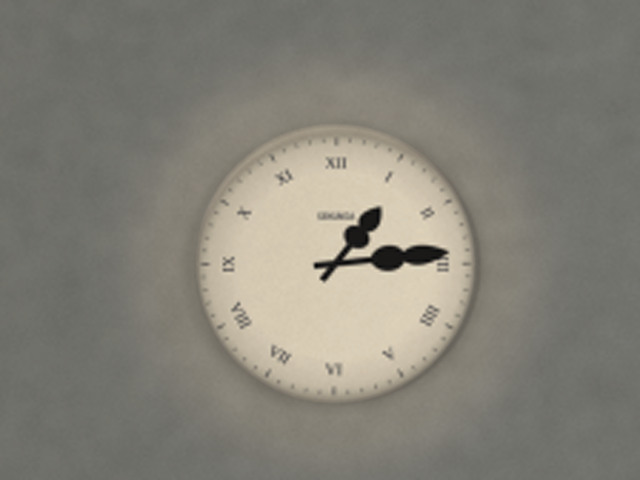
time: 1:14
